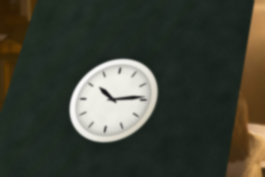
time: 10:14
